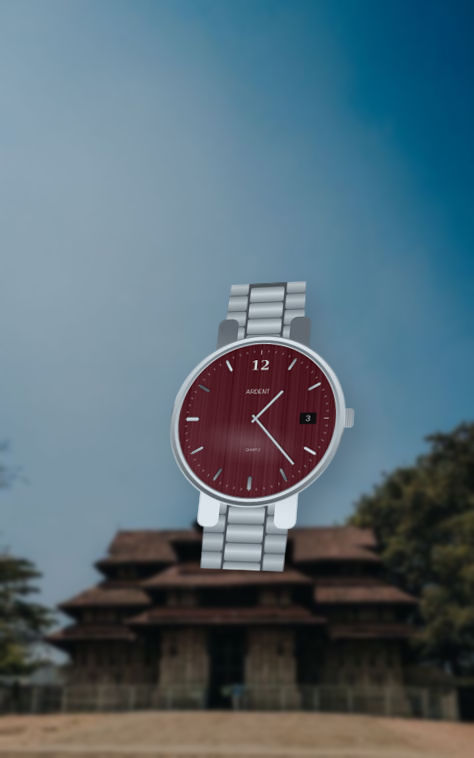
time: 1:23
